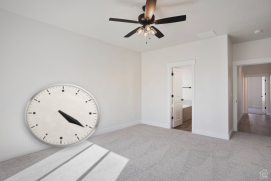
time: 4:21
